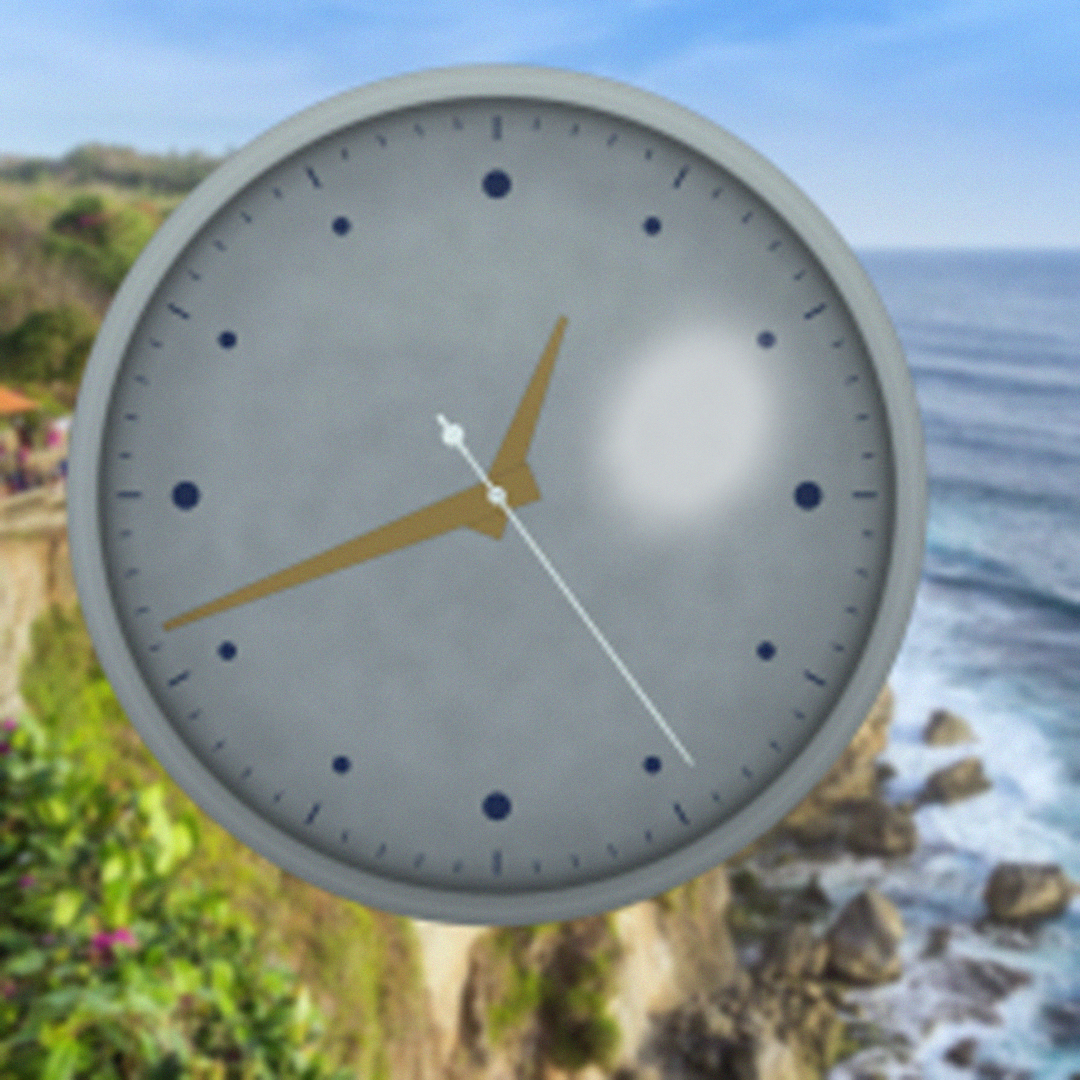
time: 12:41:24
